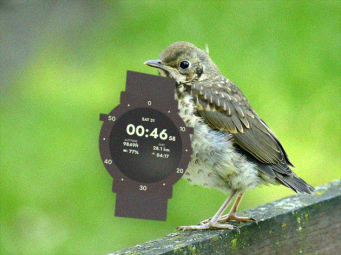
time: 0:46
